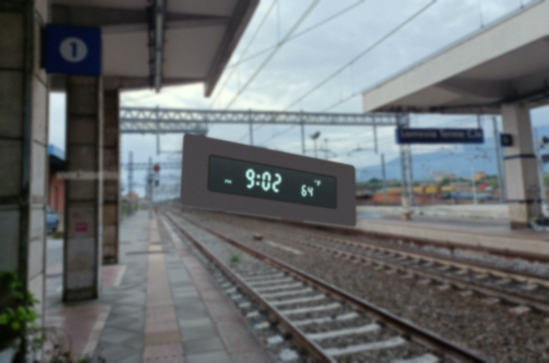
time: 9:02
